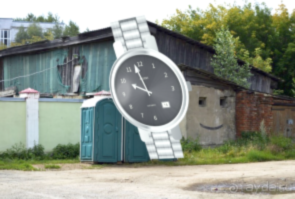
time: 9:58
